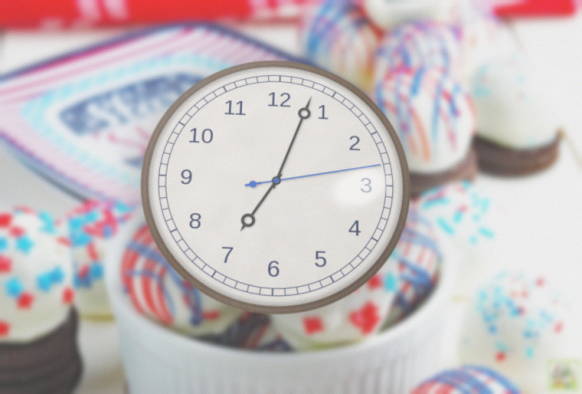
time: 7:03:13
